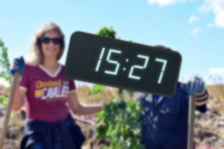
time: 15:27
